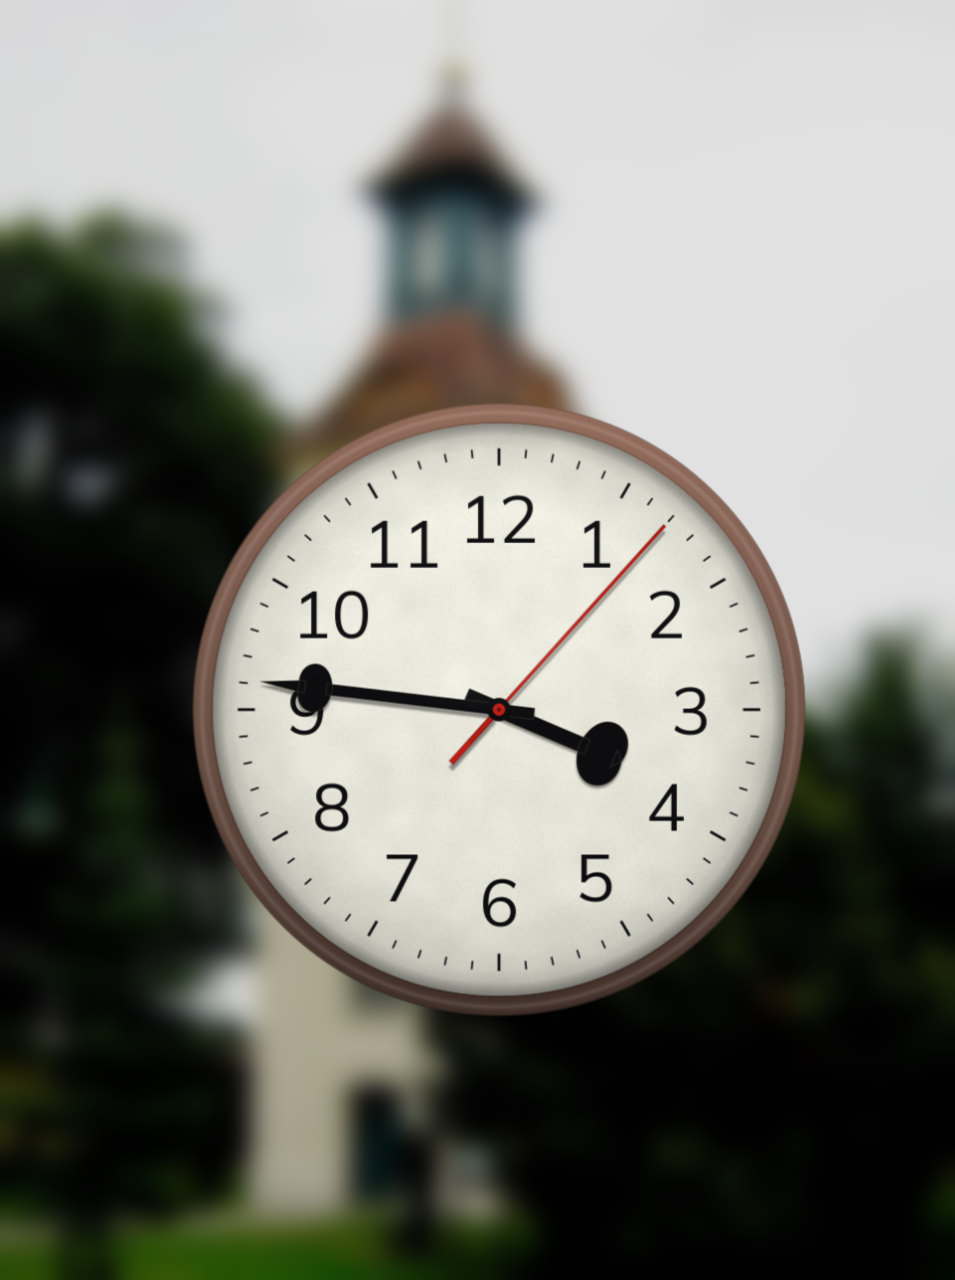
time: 3:46:07
